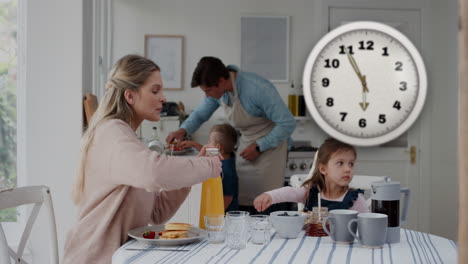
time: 5:55
